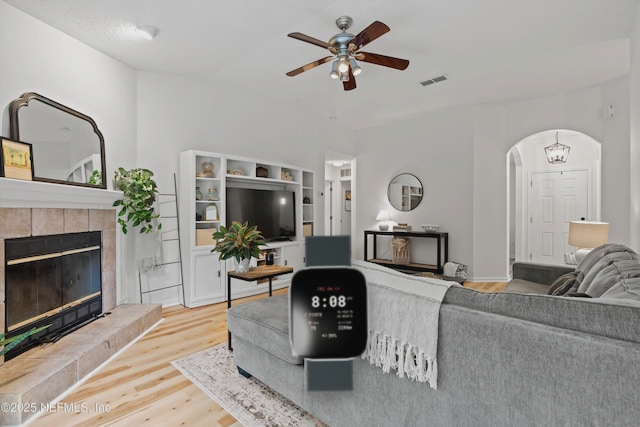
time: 8:08
